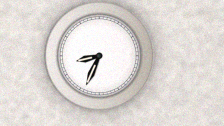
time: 8:34
